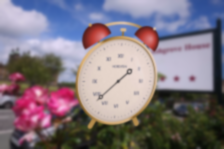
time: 1:38
